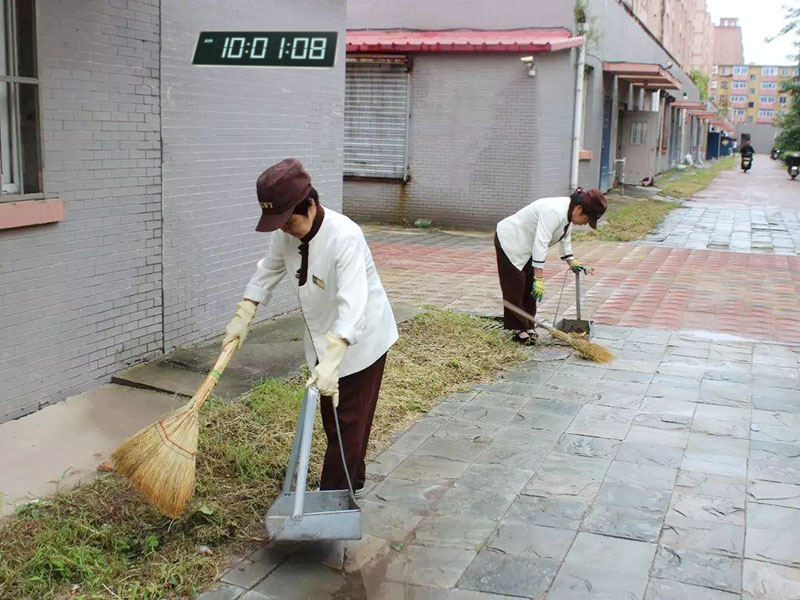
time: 10:01:08
